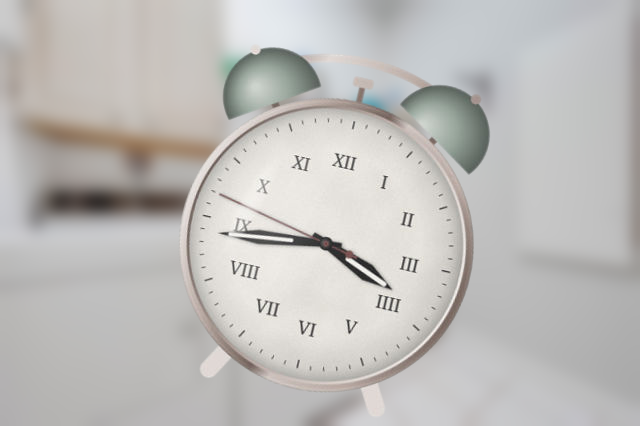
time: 3:43:47
